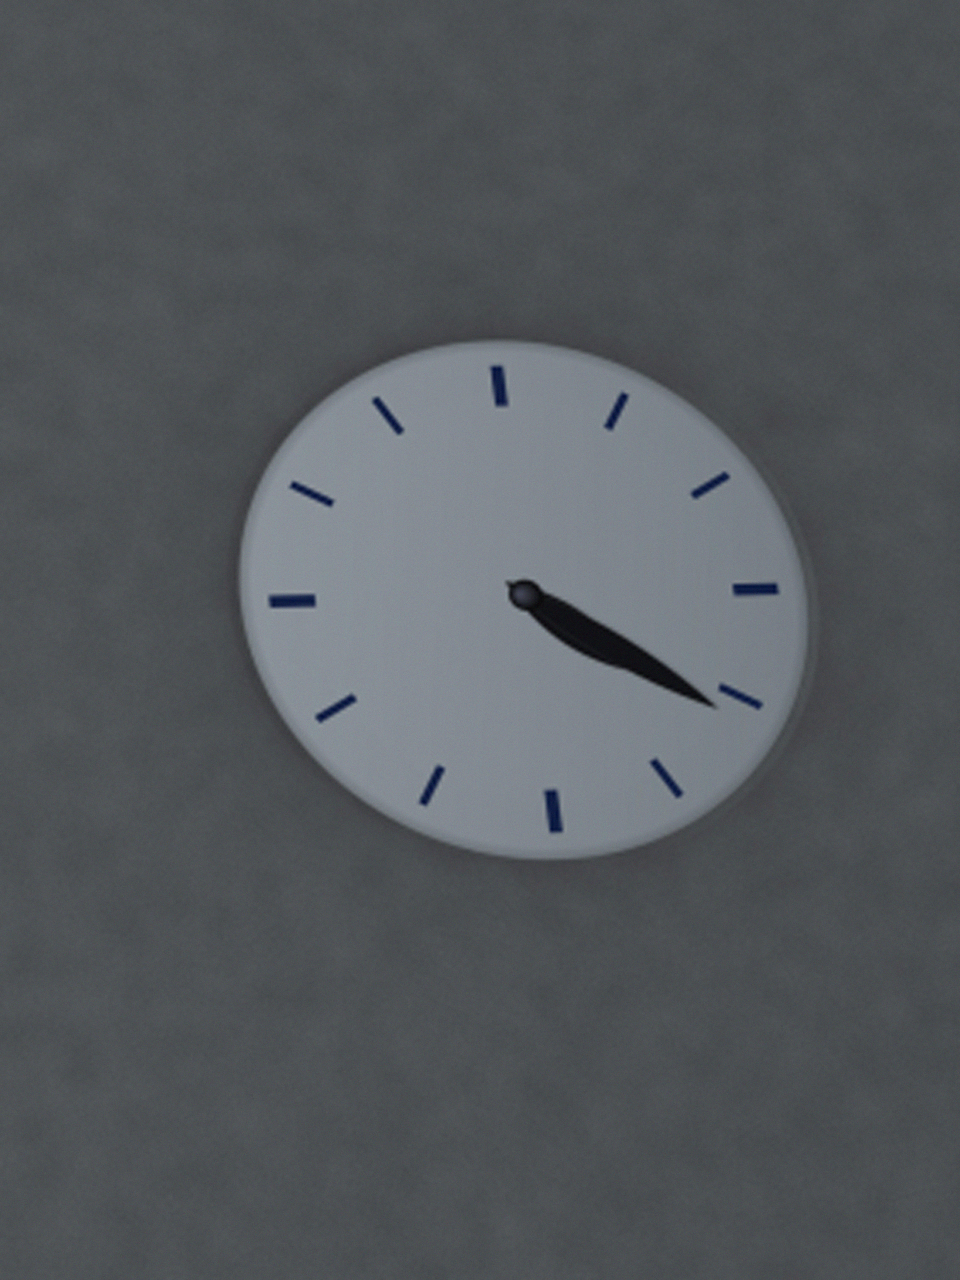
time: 4:21
